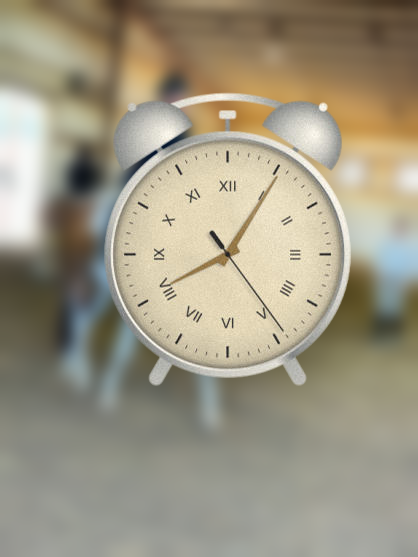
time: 8:05:24
